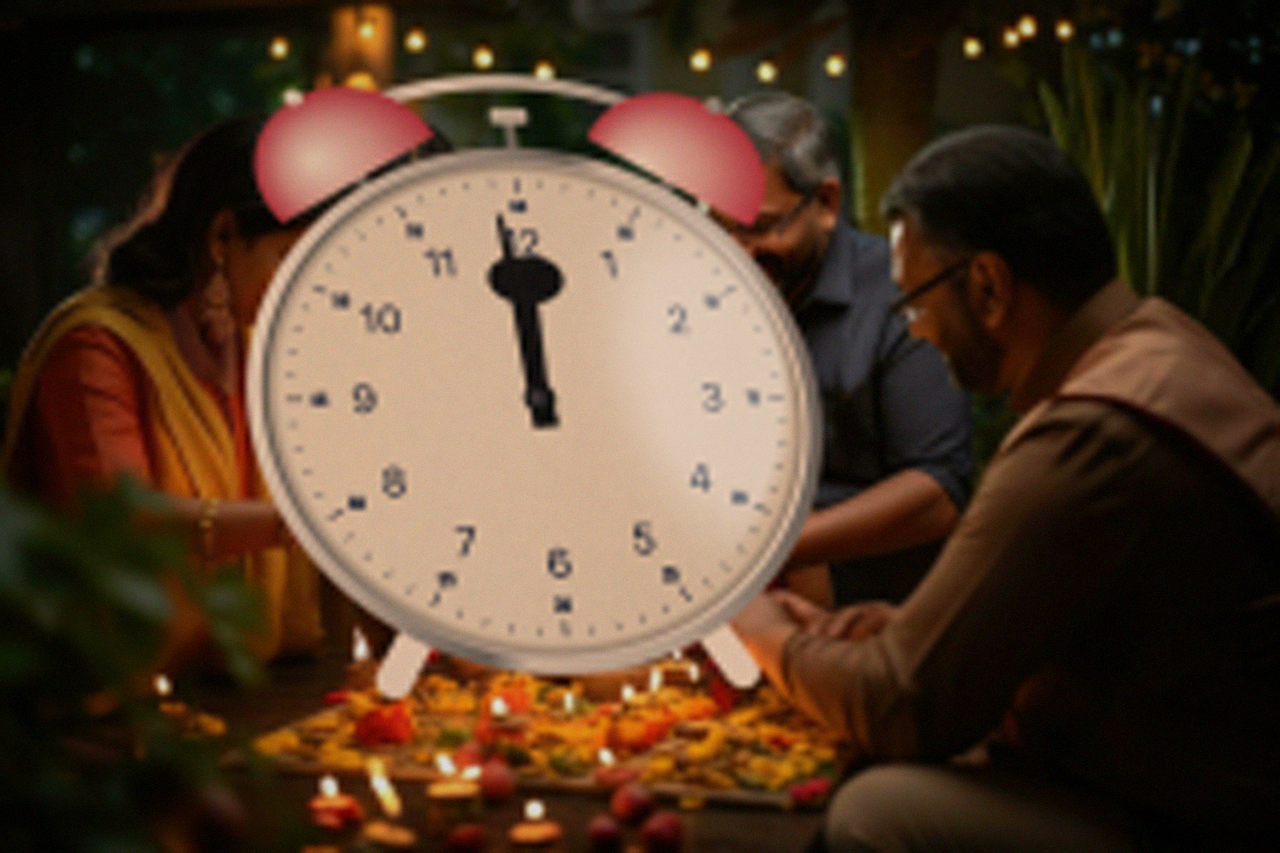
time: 11:59
